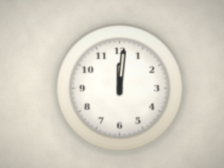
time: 12:01
